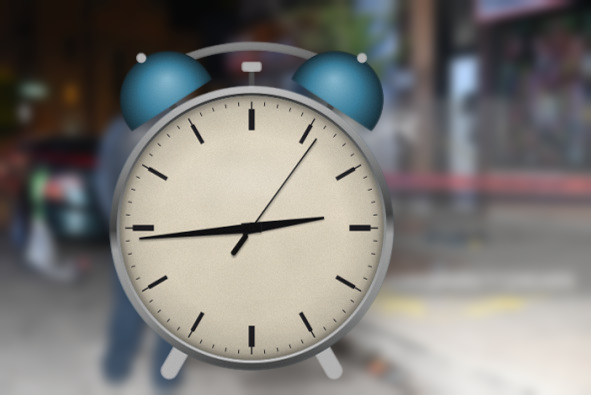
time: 2:44:06
